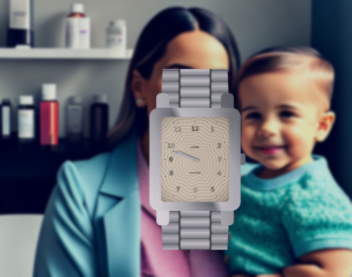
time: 9:48
